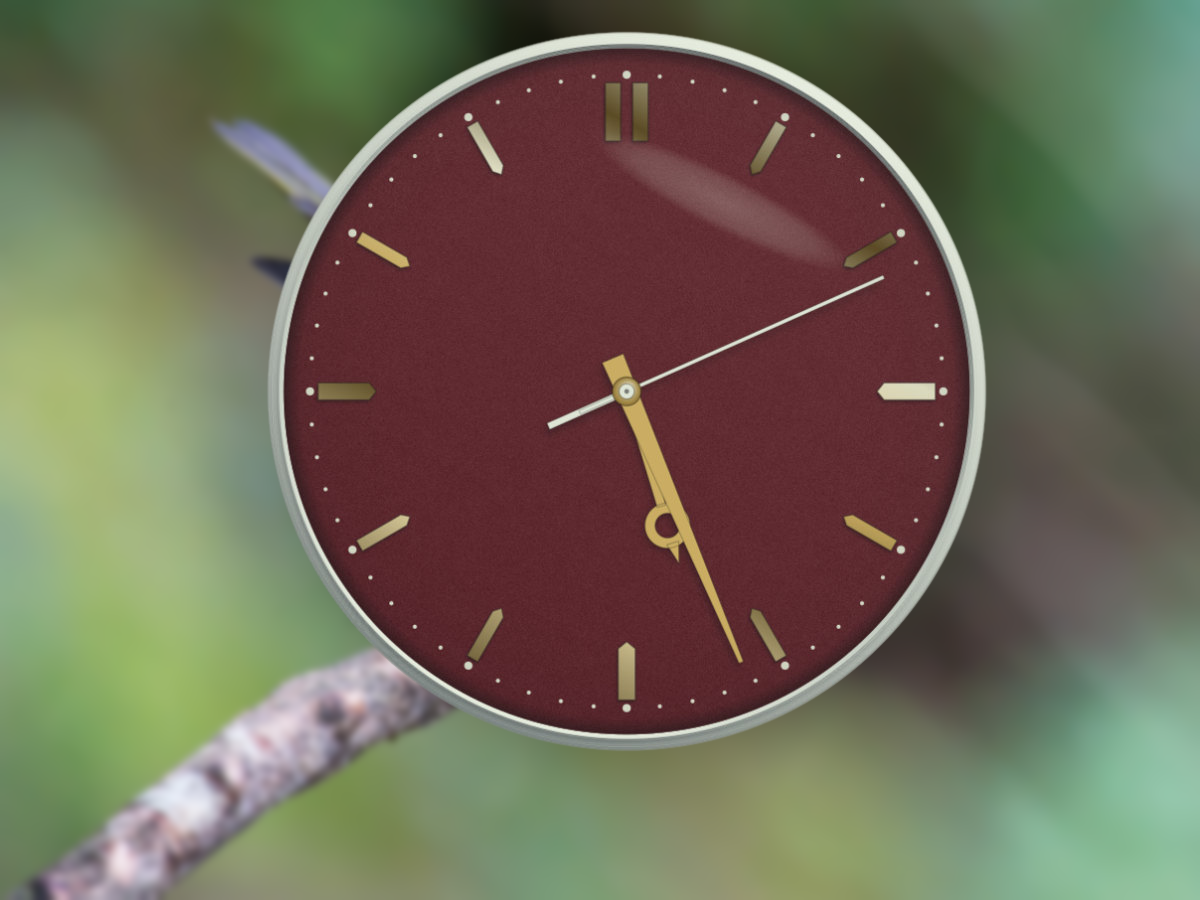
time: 5:26:11
